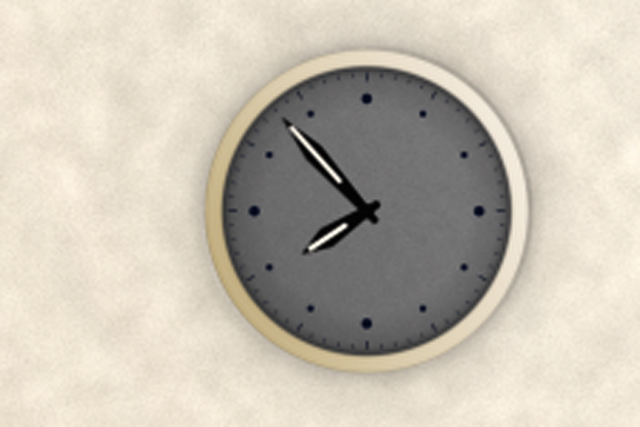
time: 7:53
